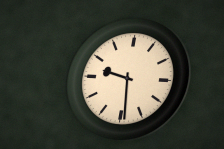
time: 9:29
